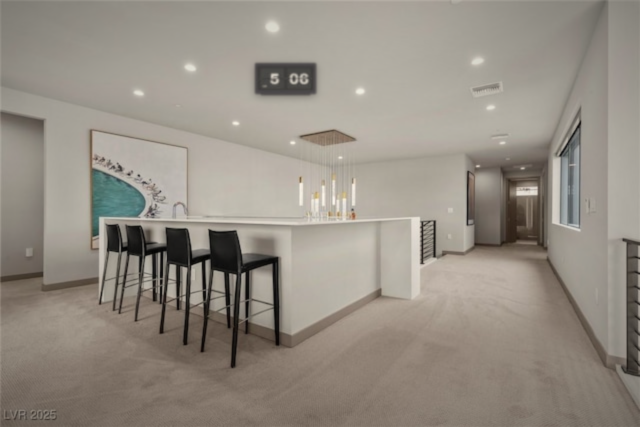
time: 5:06
